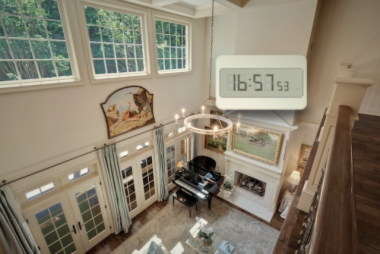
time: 16:57:53
